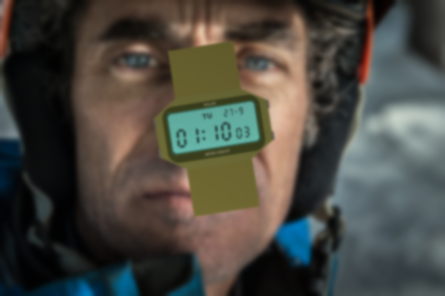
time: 1:10
